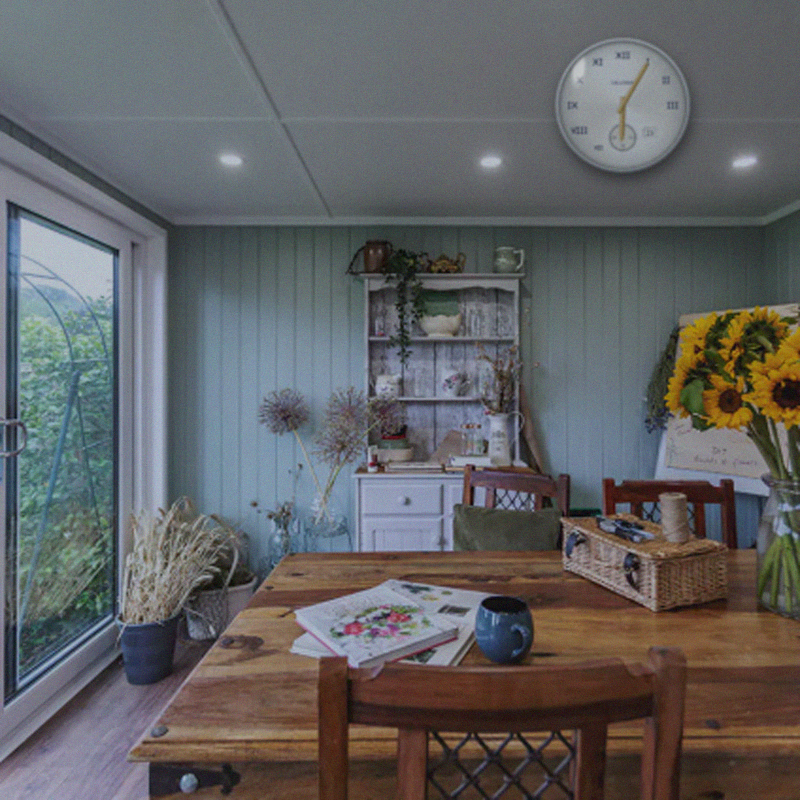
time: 6:05
